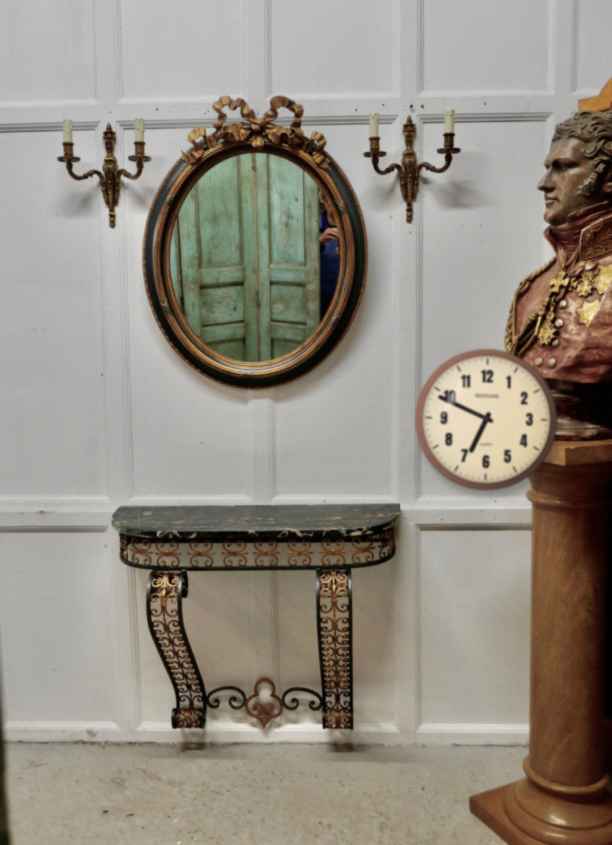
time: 6:49
